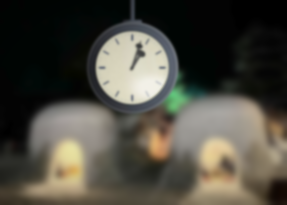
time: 1:03
